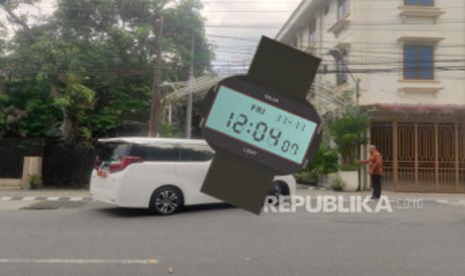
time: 12:04:07
